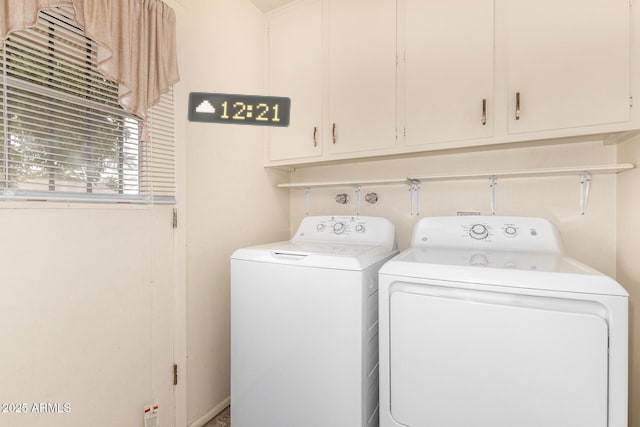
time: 12:21
